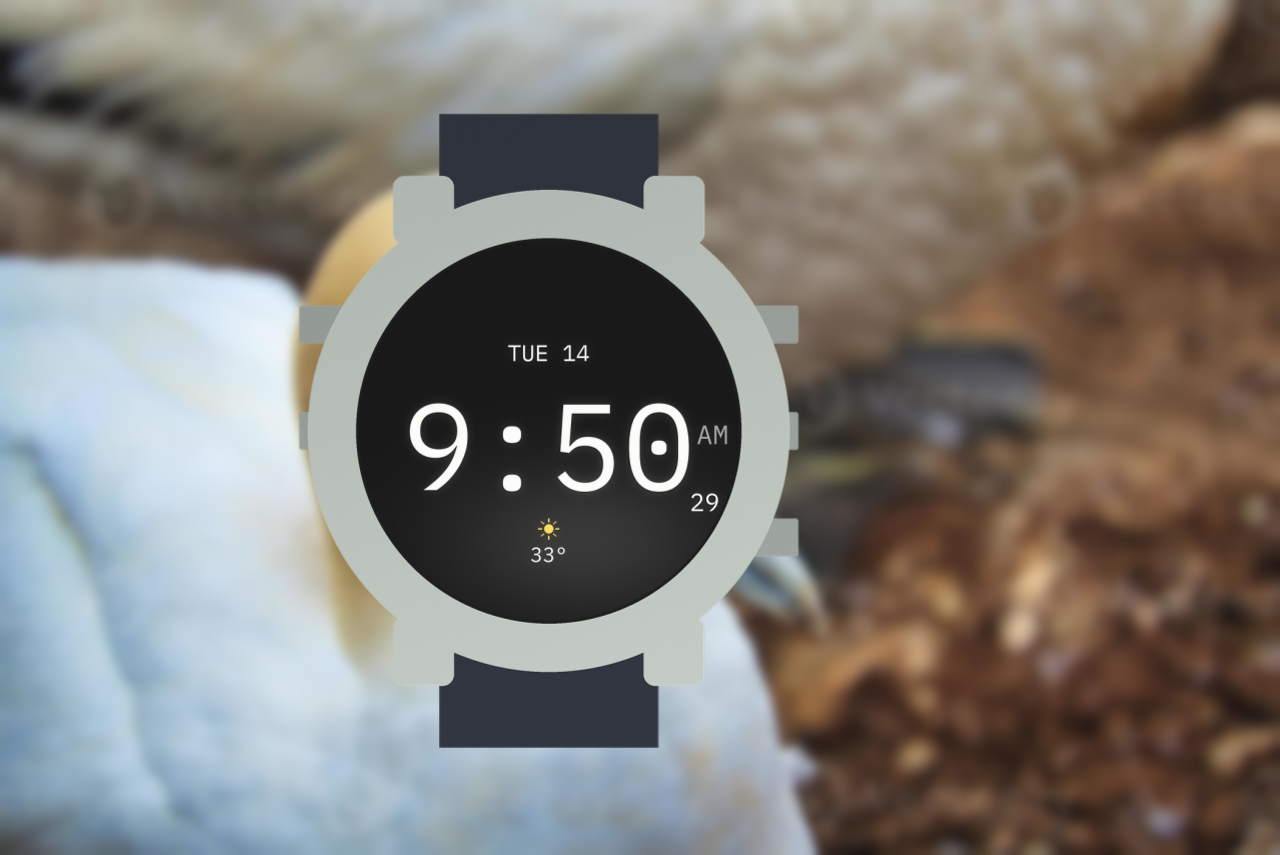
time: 9:50:29
